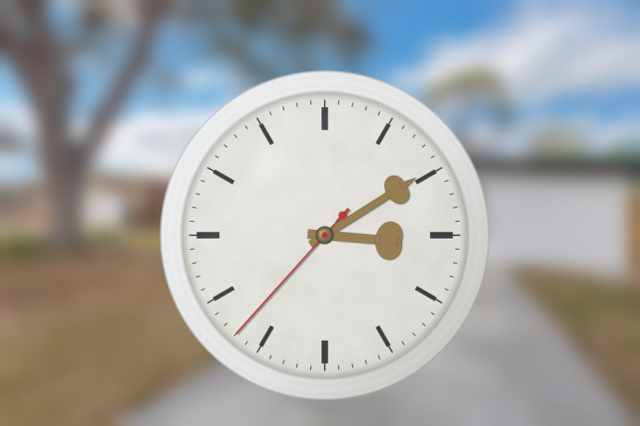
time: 3:09:37
